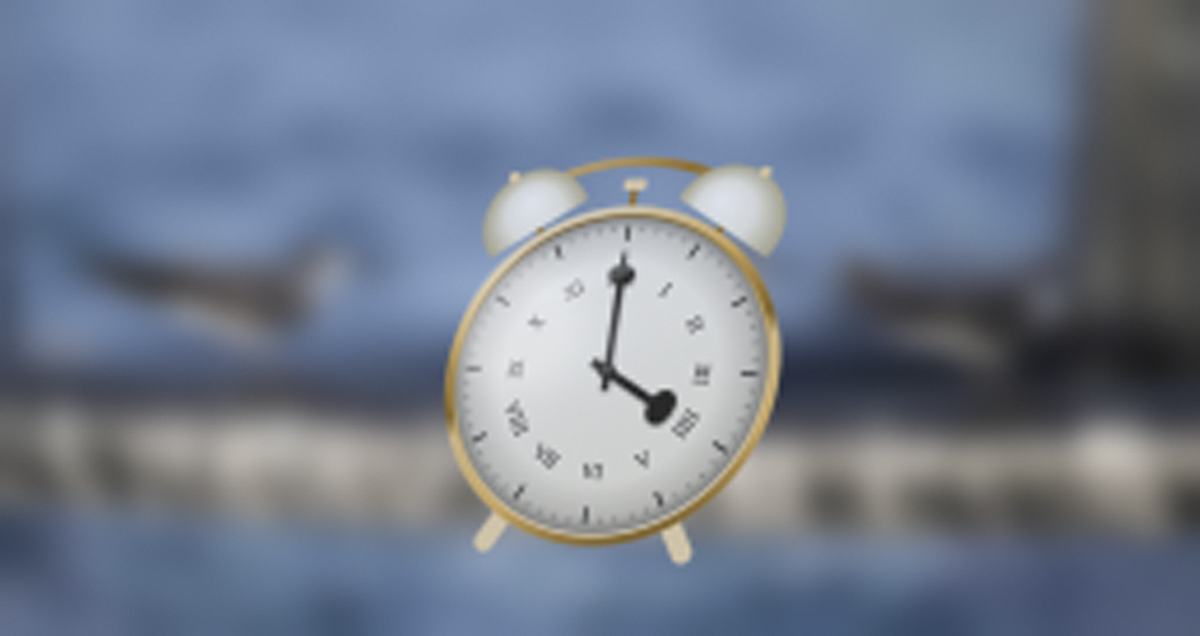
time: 4:00
